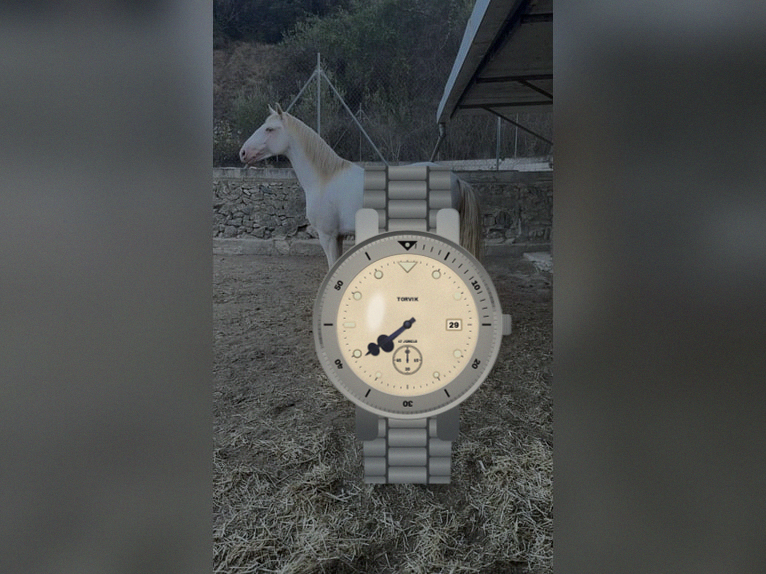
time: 7:39
